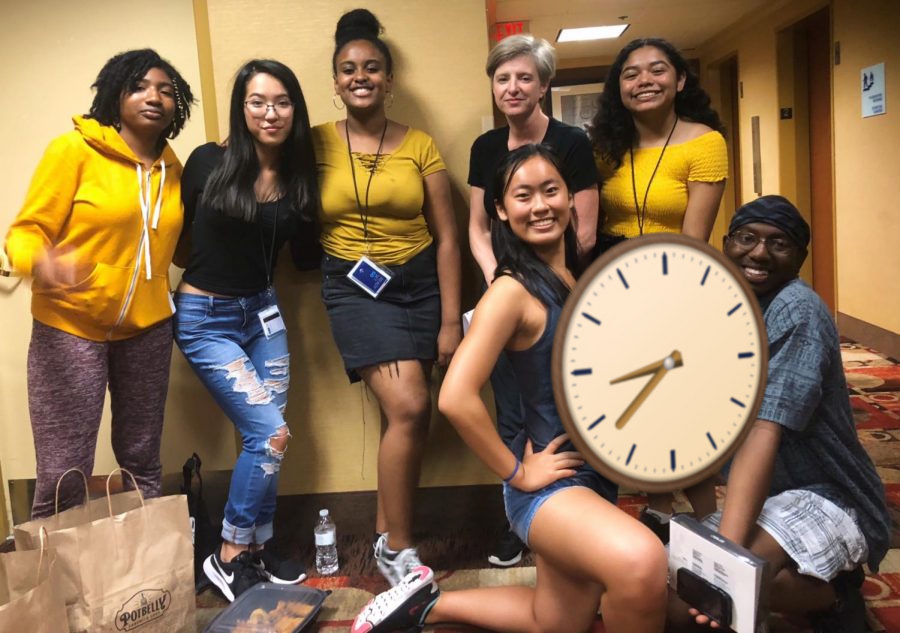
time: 8:38
